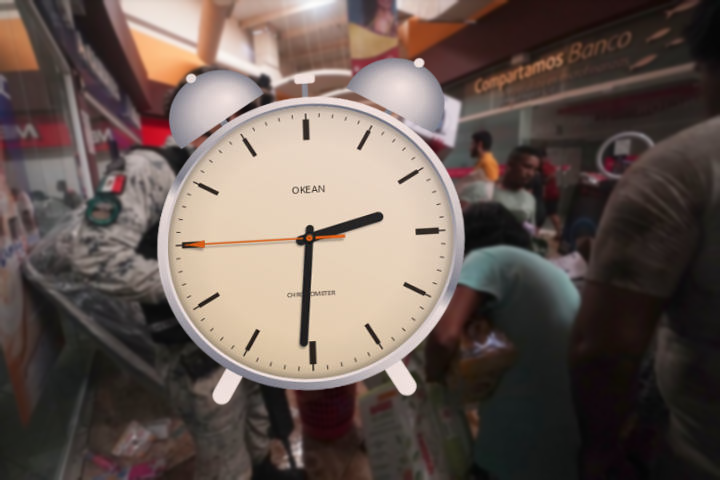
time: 2:30:45
